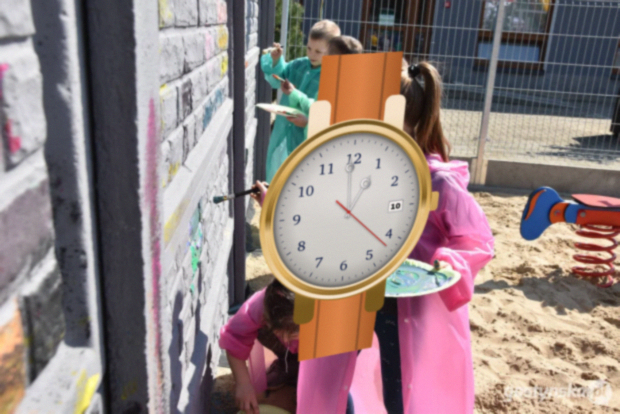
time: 12:59:22
